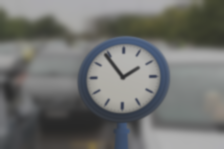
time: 1:54
